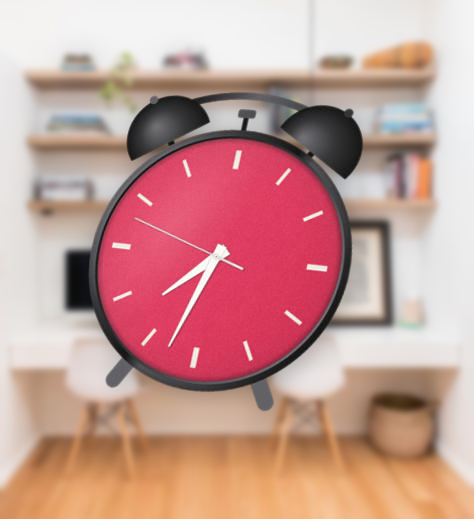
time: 7:32:48
